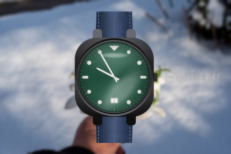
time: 9:55
